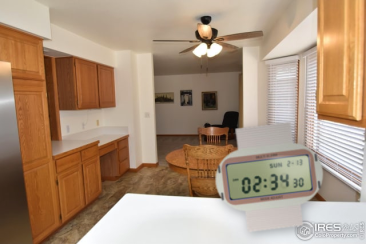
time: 2:34:30
